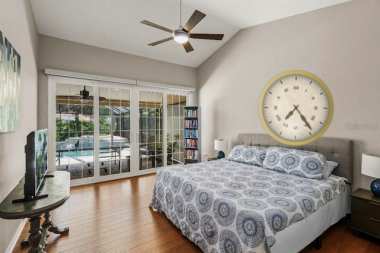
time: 7:24
